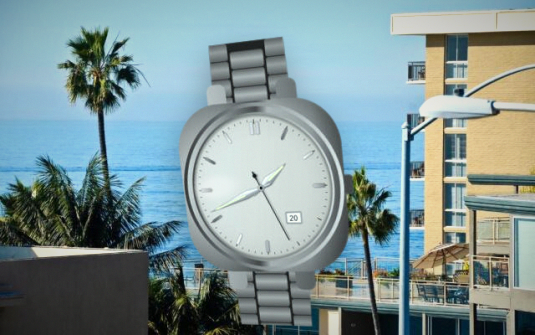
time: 1:41:26
